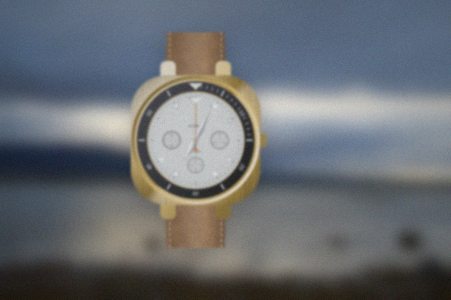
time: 7:04
